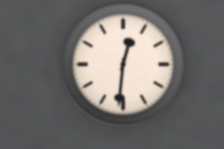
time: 12:31
